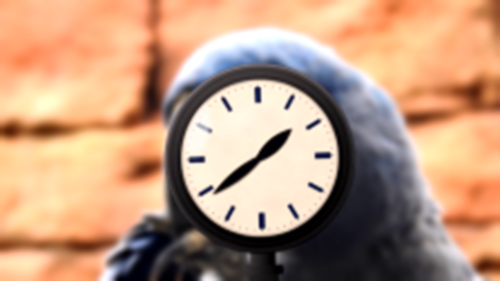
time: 1:39
